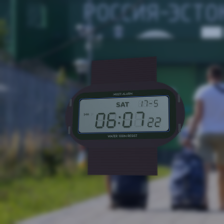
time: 6:07:22
